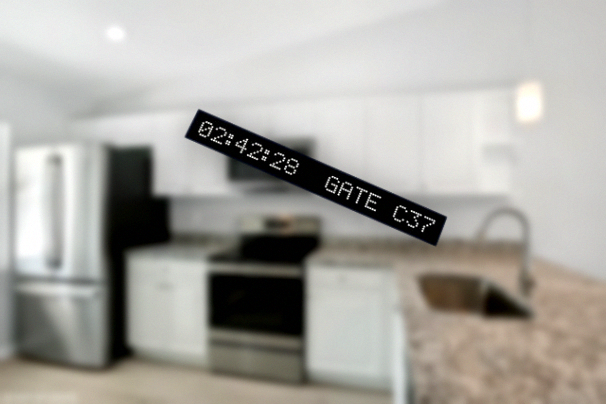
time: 2:42:28
